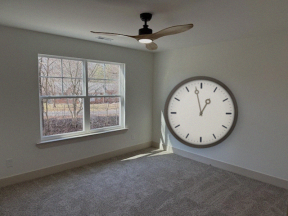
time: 12:58
